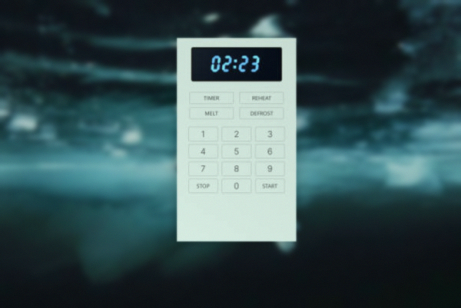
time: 2:23
